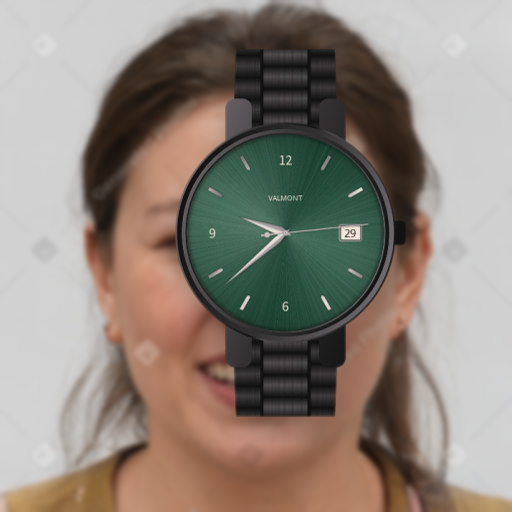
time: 9:38:14
